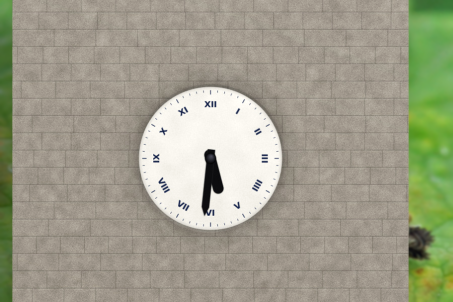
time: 5:31
